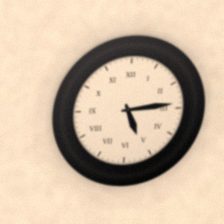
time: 5:14
